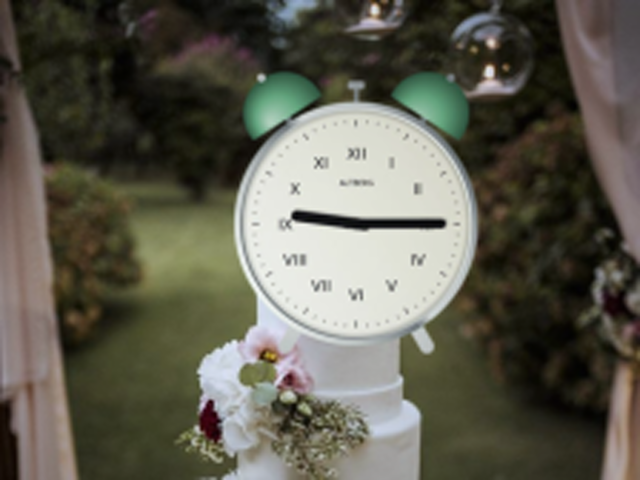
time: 9:15
